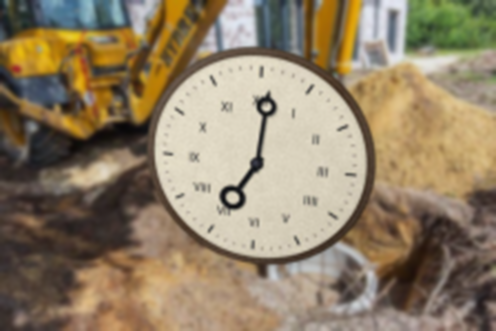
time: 7:01
